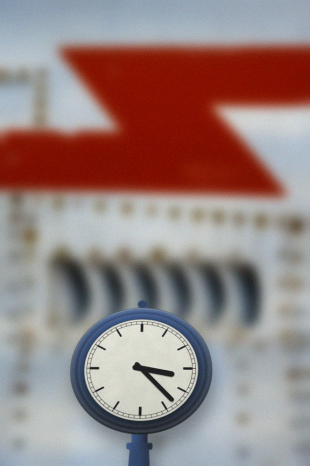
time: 3:23
